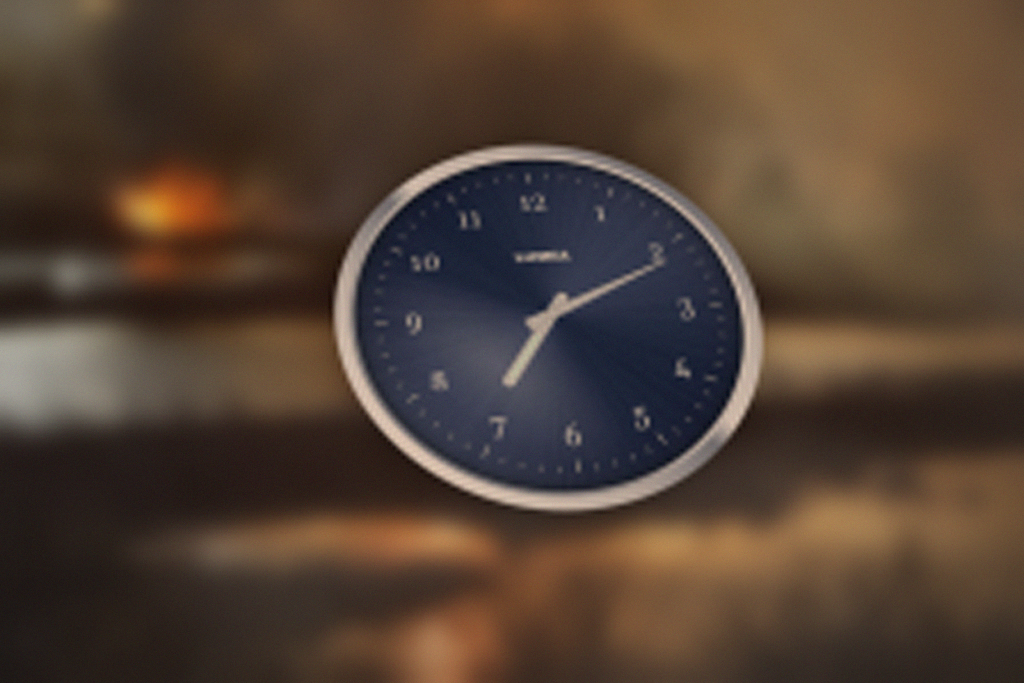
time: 7:11
